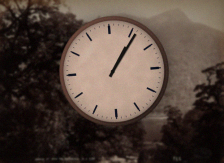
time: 1:06
